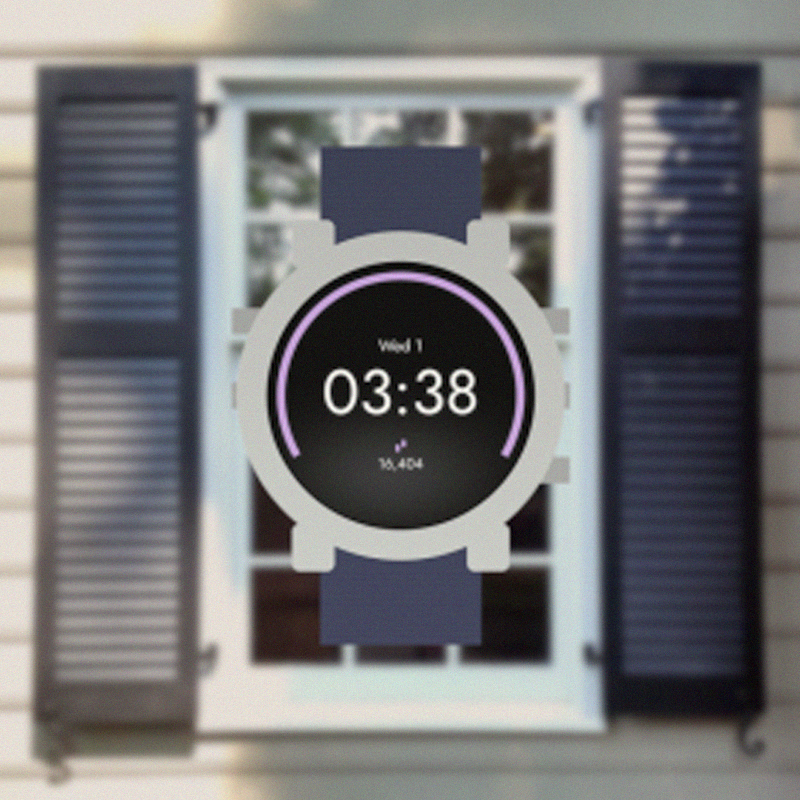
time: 3:38
